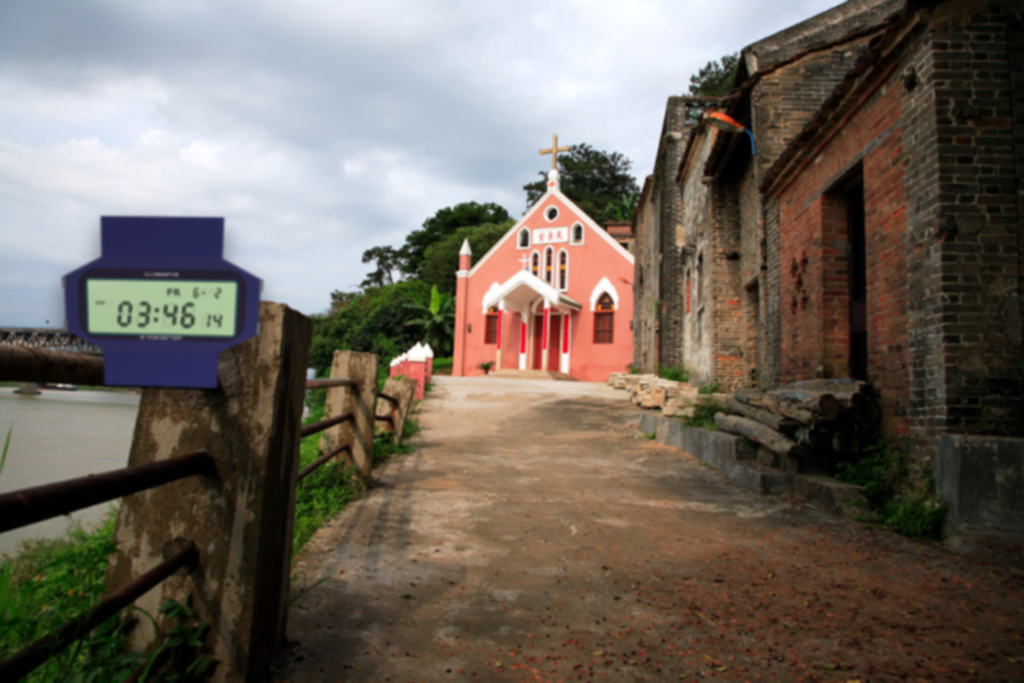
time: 3:46:14
